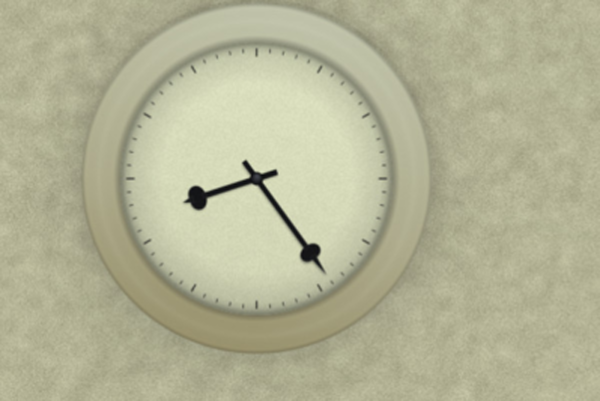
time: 8:24
